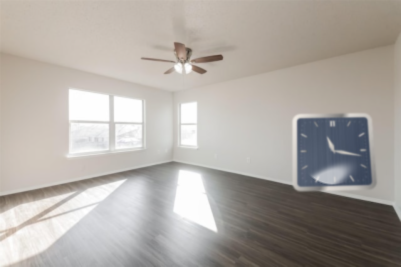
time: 11:17
